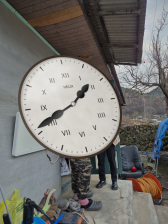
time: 1:41
